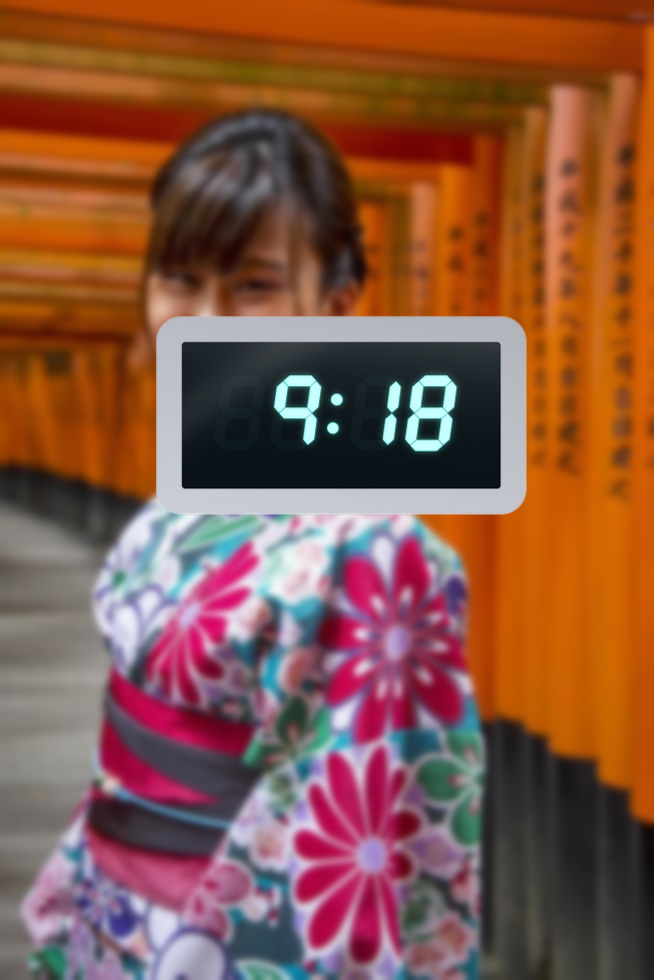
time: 9:18
